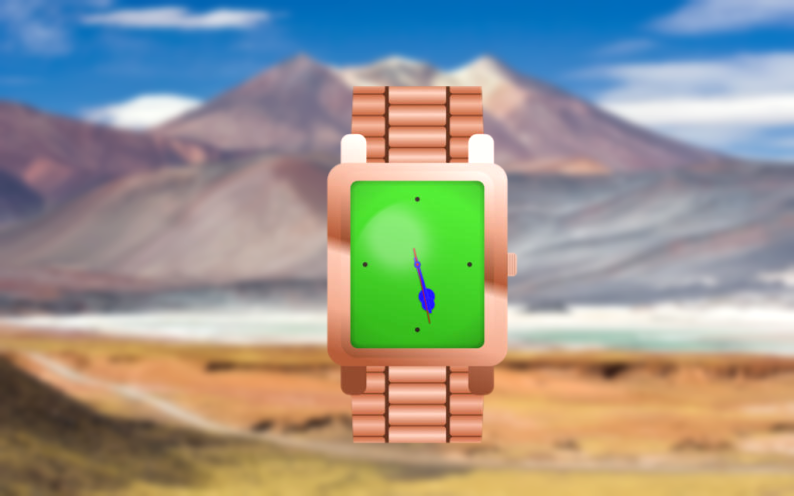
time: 5:27:28
